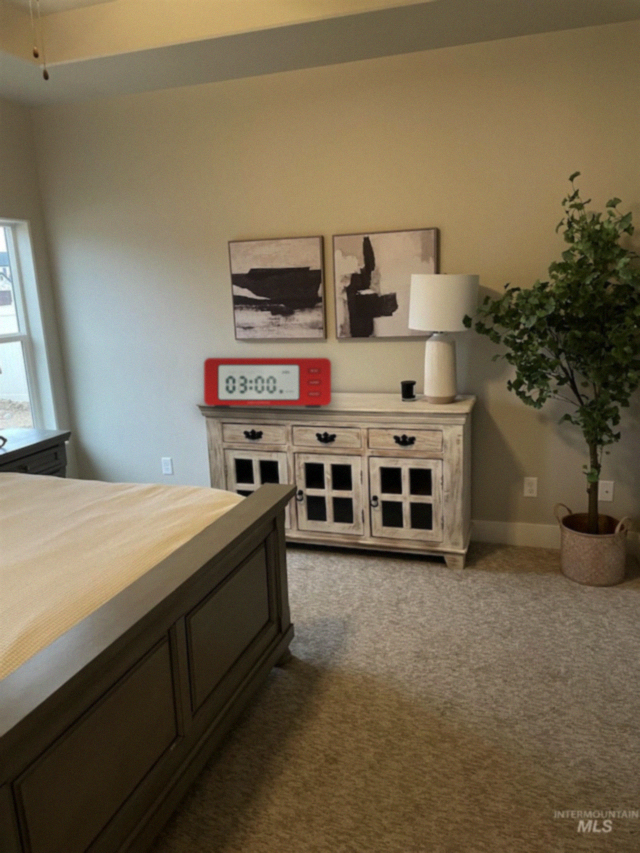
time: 3:00
